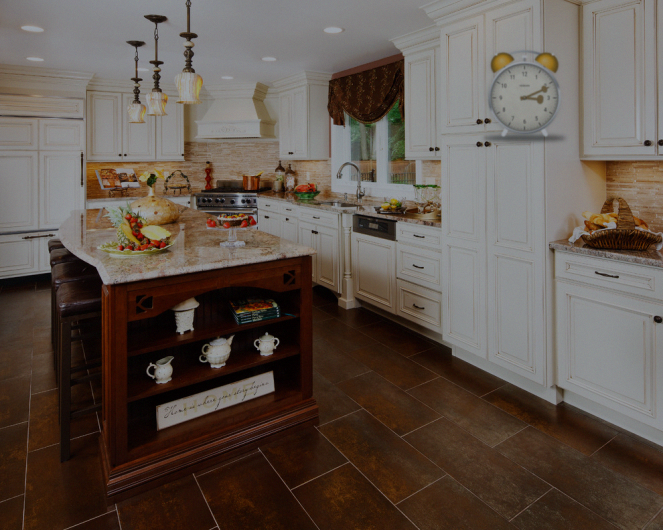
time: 3:11
